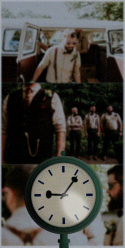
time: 9:06
